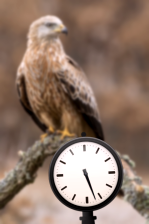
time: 5:27
